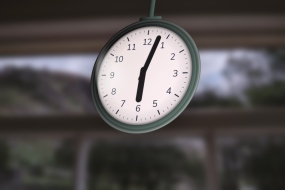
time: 6:03
